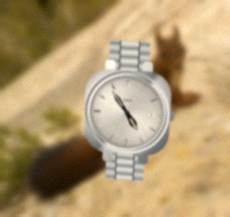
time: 4:54
